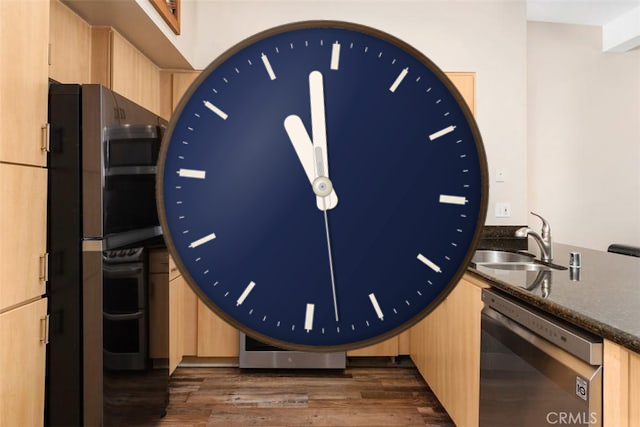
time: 10:58:28
